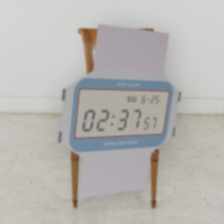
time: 2:37:57
